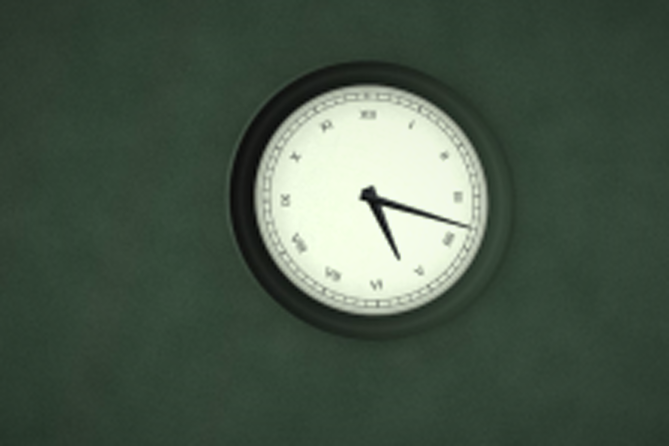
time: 5:18
